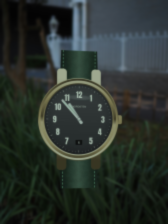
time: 10:53
